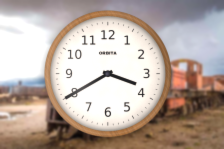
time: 3:40
